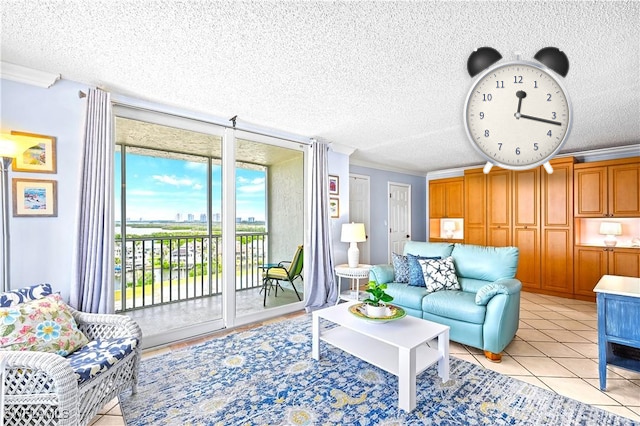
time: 12:17
